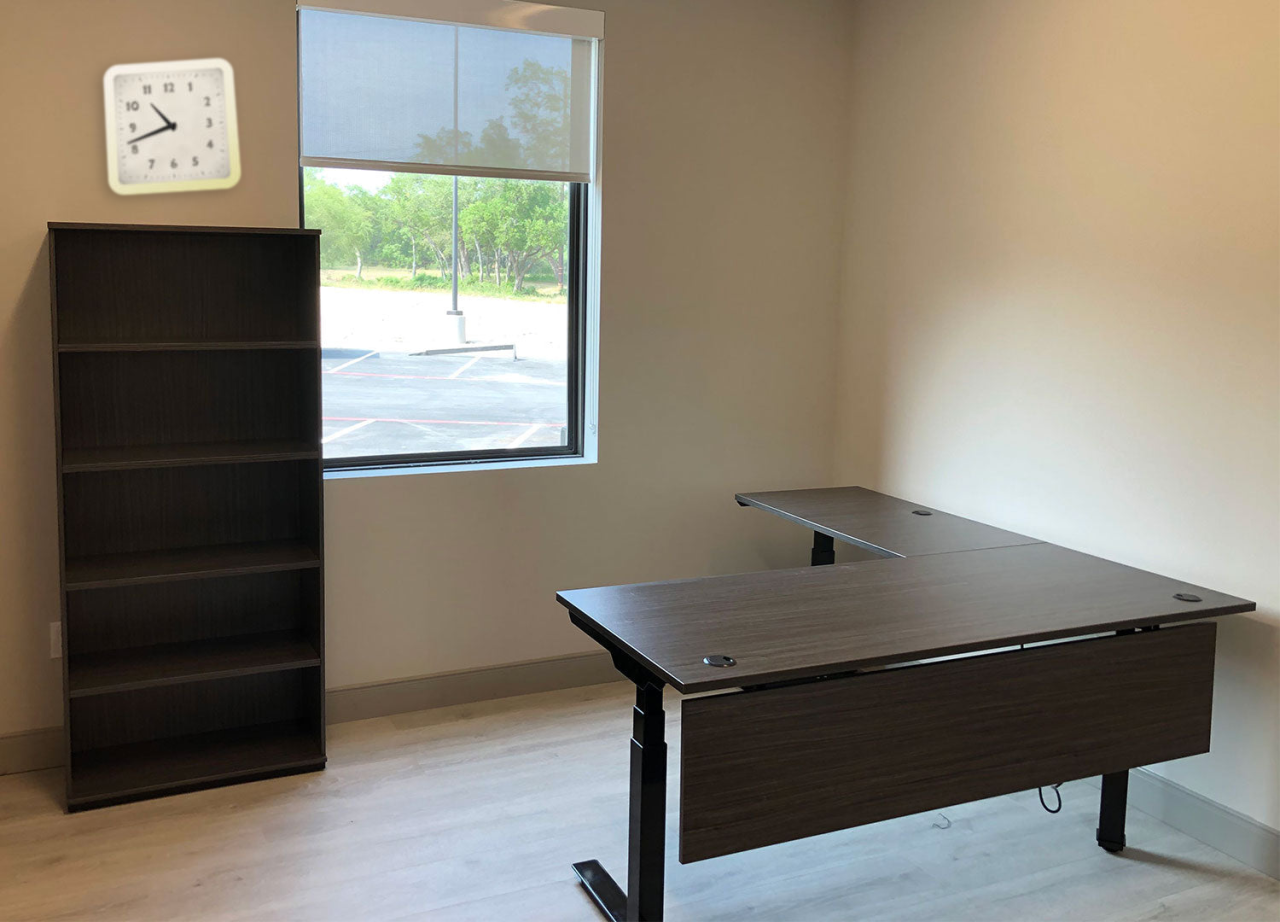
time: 10:42
